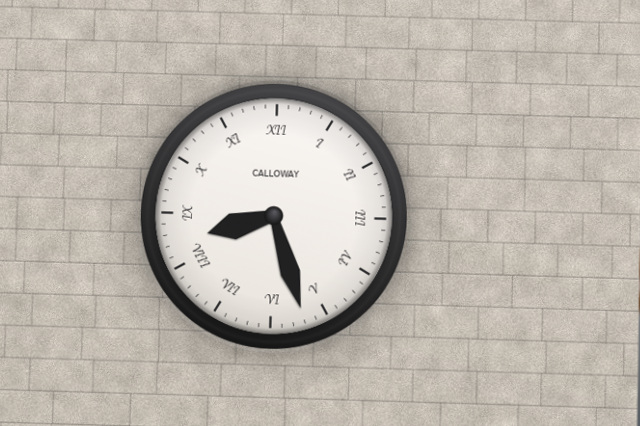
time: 8:27
